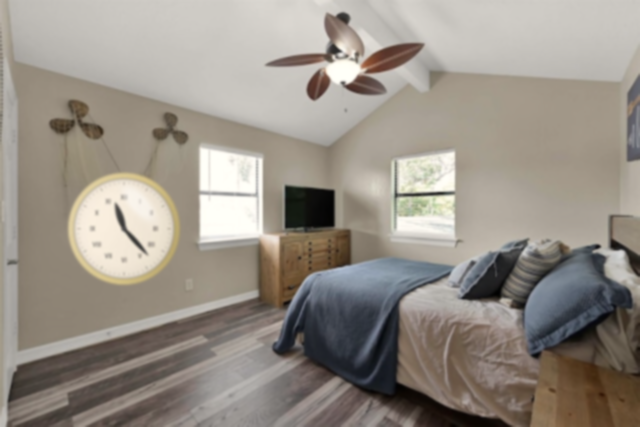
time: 11:23
